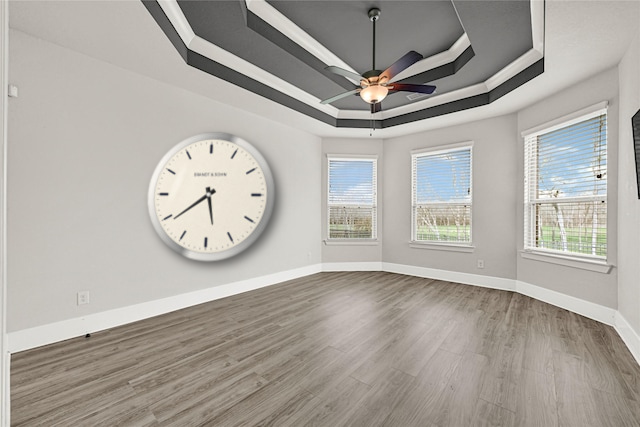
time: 5:39
